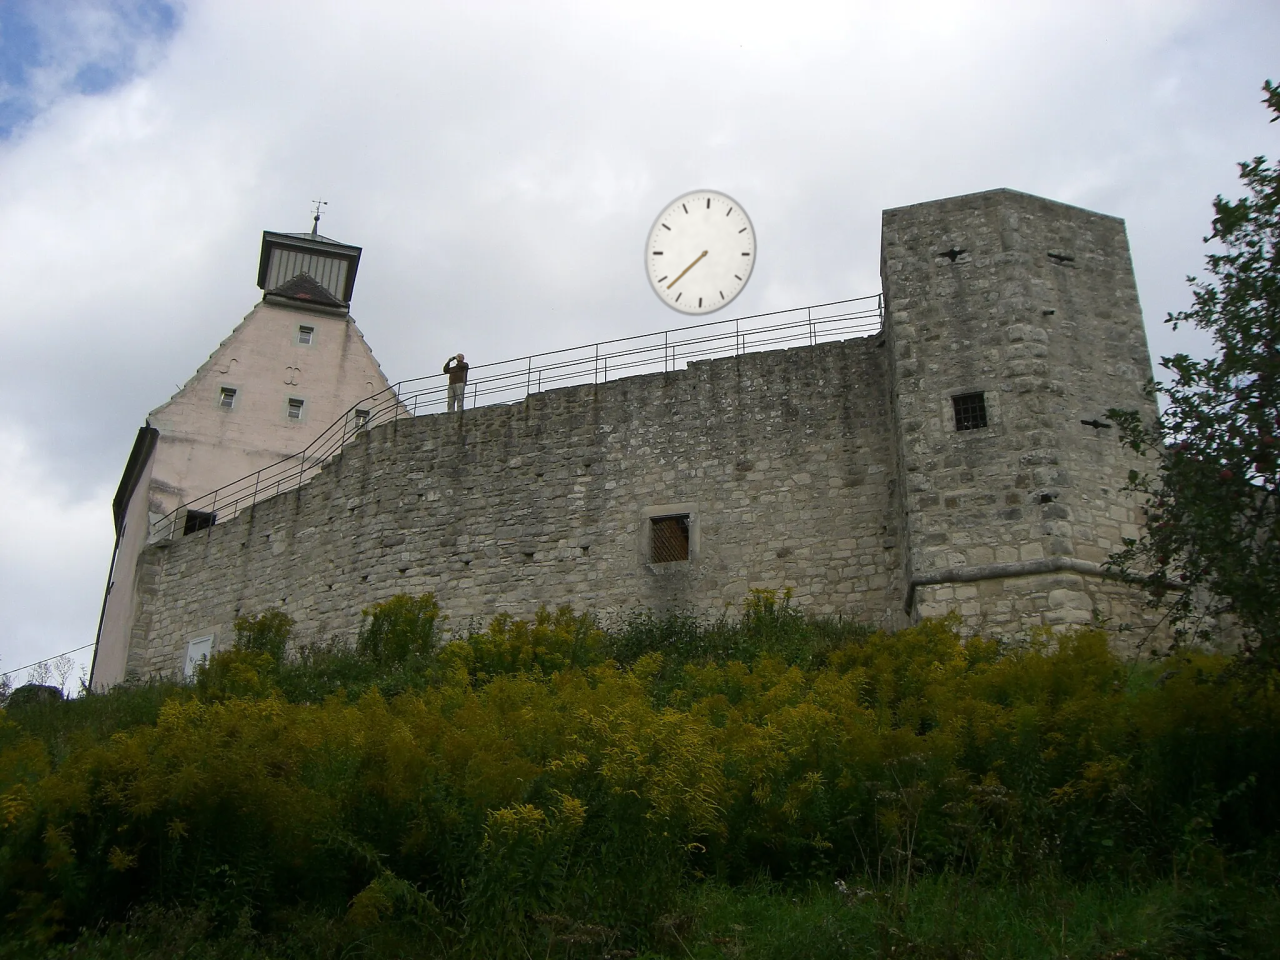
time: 7:38
